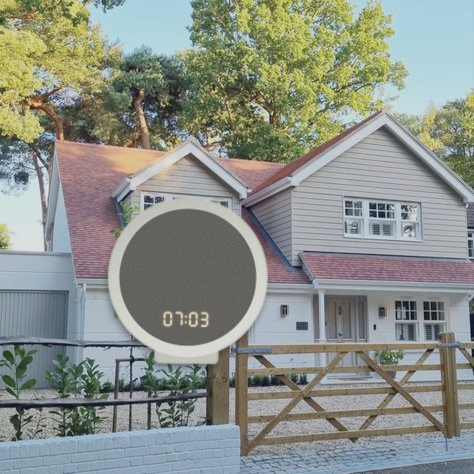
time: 7:03
